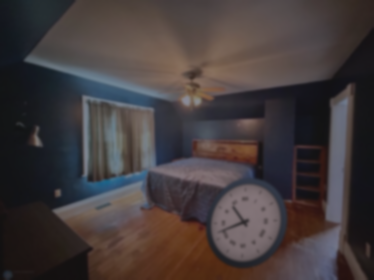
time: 10:42
